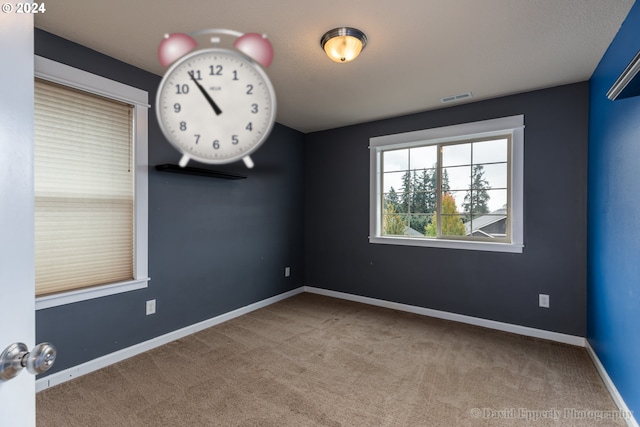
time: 10:54
